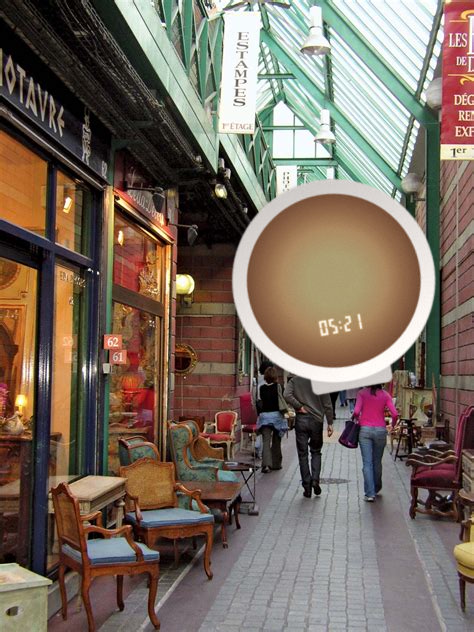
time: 5:21
